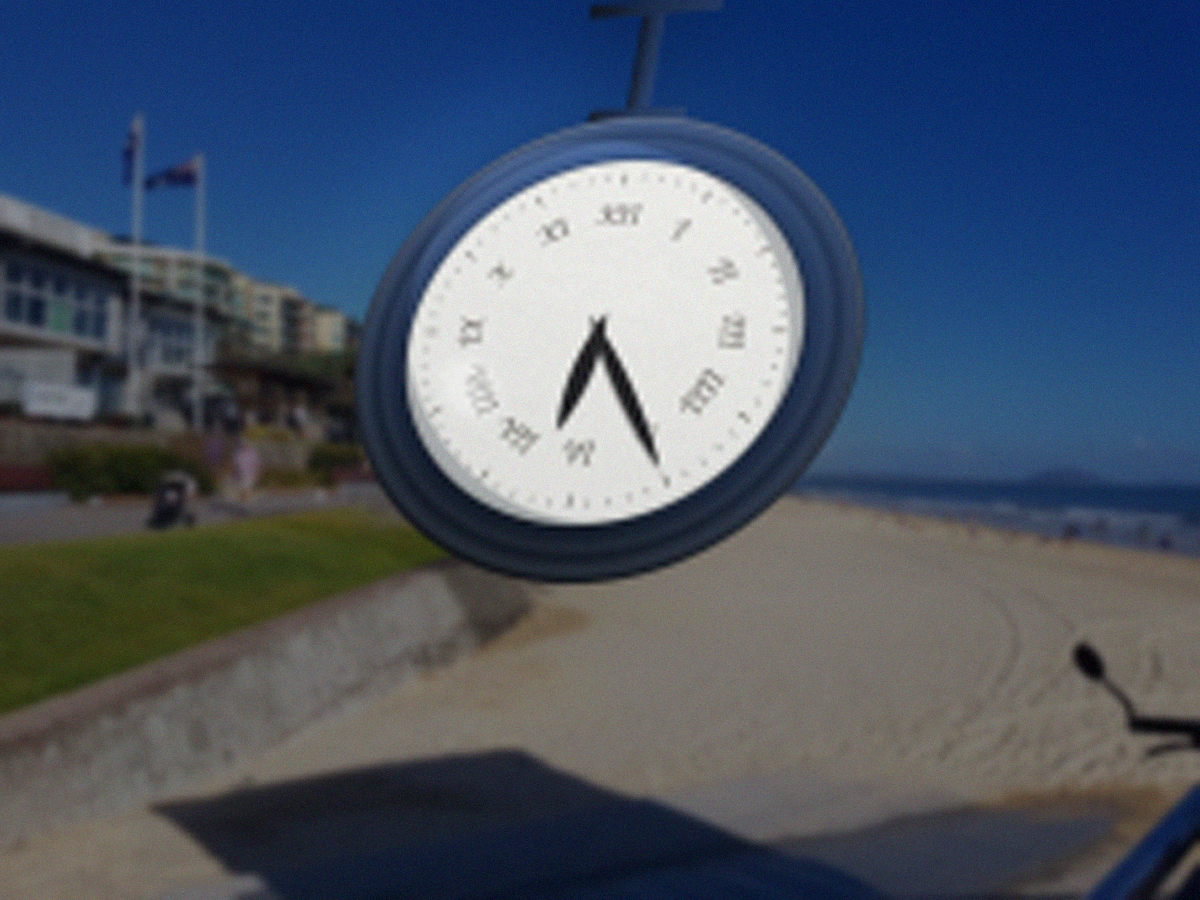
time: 6:25
